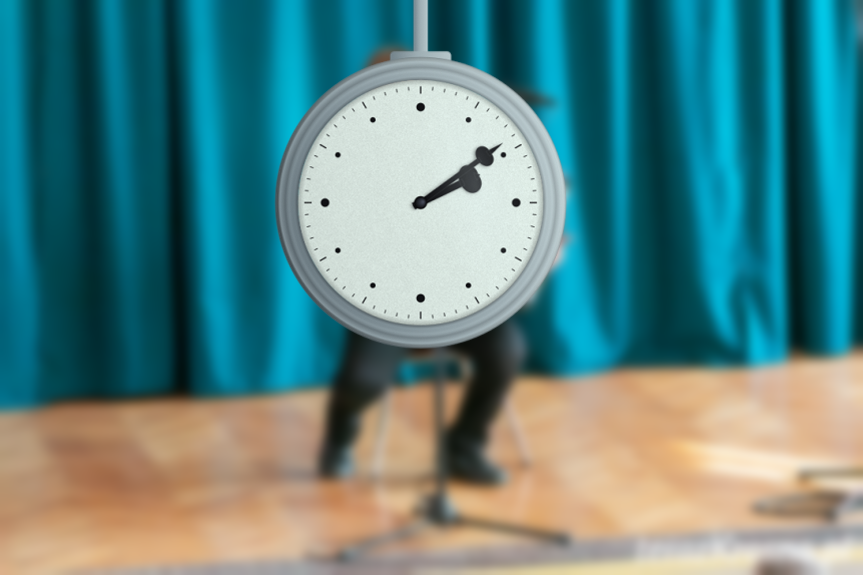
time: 2:09
